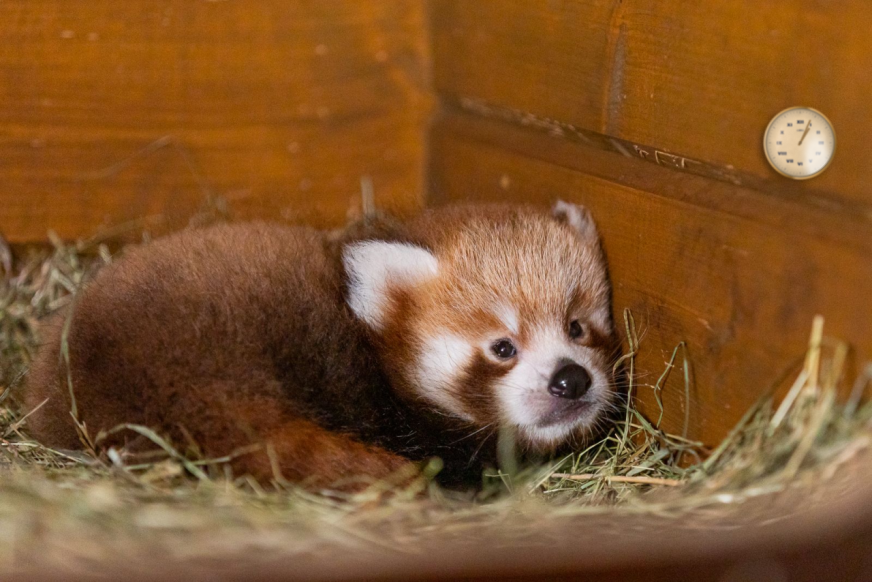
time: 1:04
